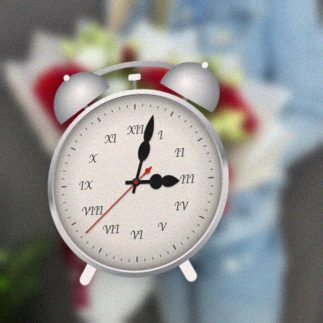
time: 3:02:38
